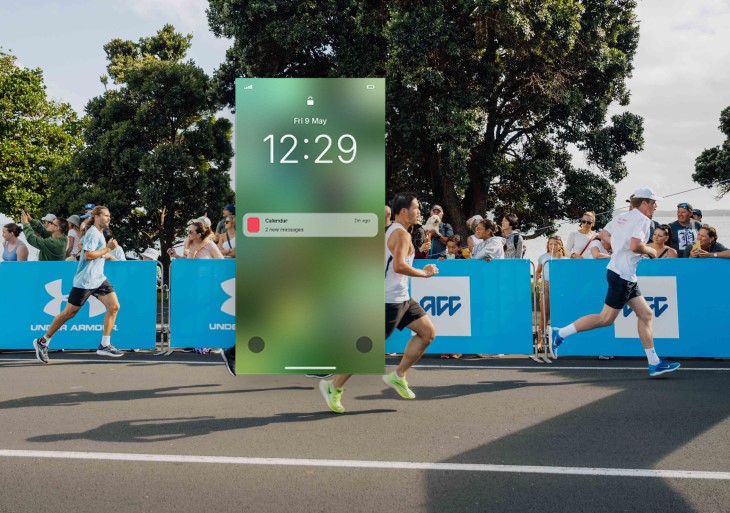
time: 12:29
